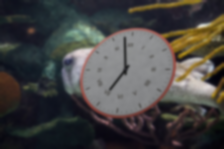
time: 6:58
